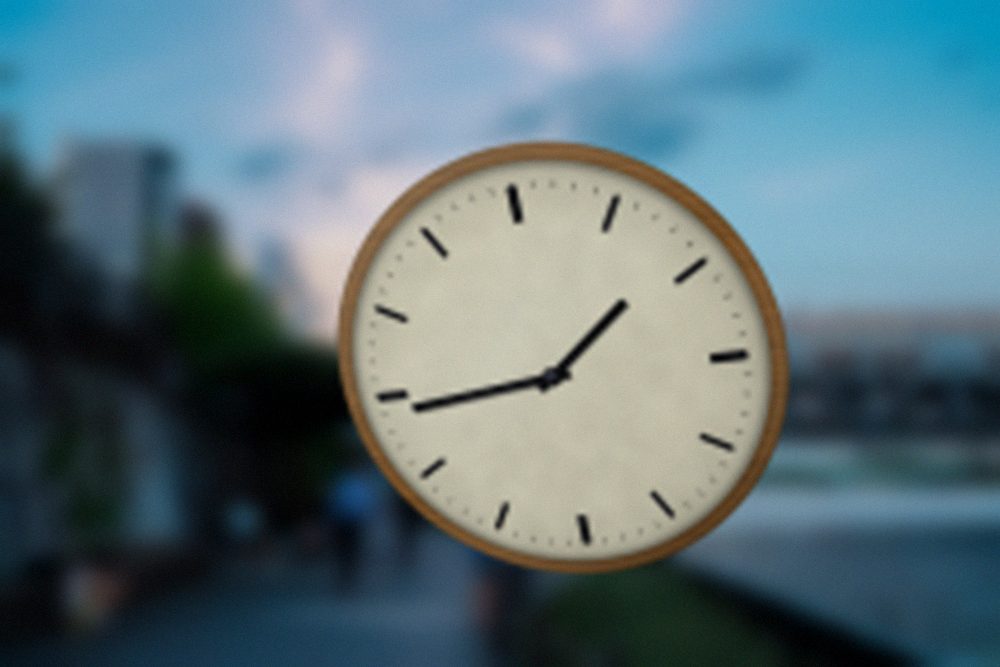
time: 1:44
